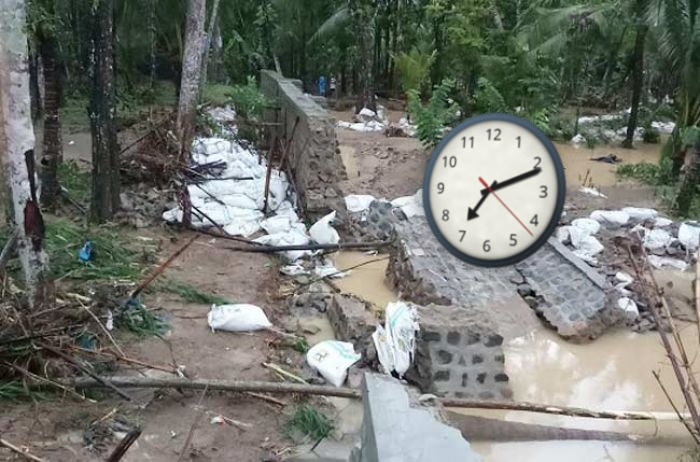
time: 7:11:22
